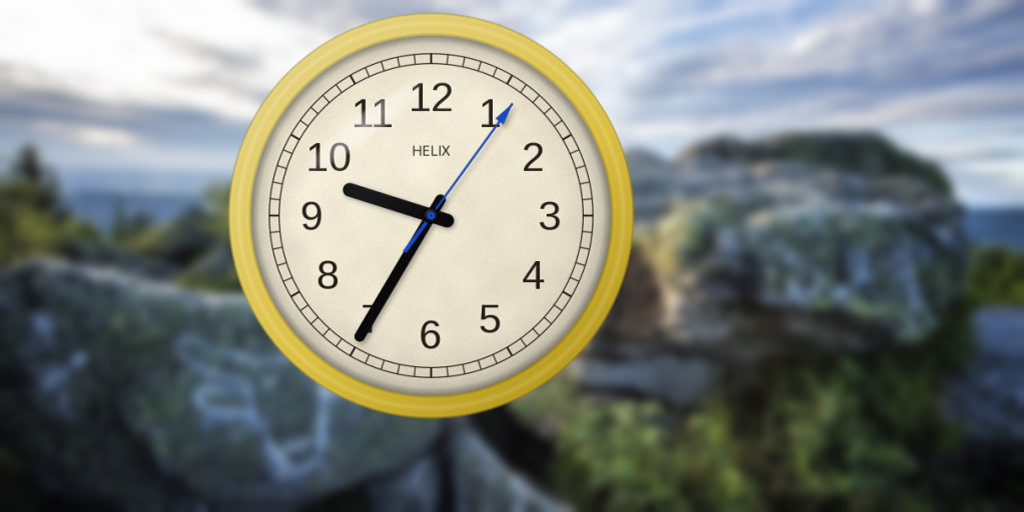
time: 9:35:06
